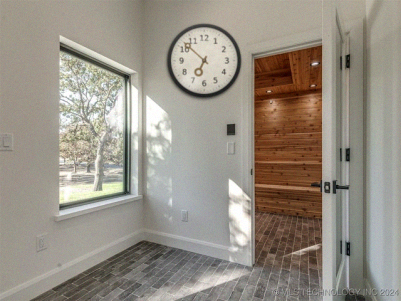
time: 6:52
